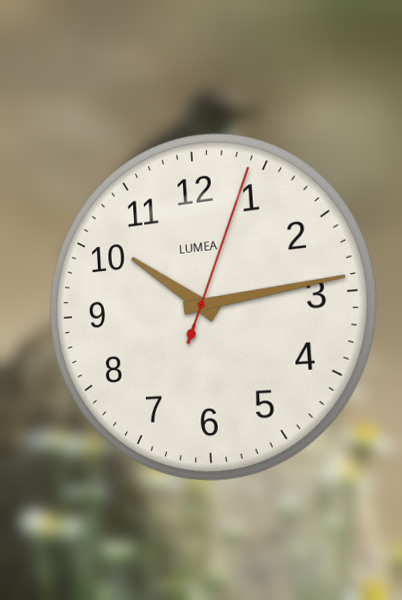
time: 10:14:04
